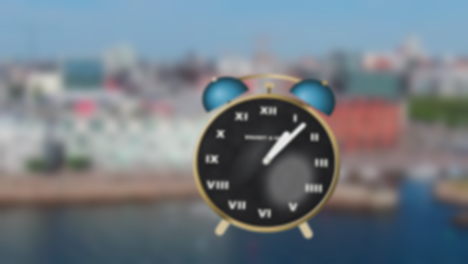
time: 1:07
